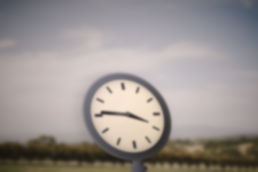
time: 3:46
